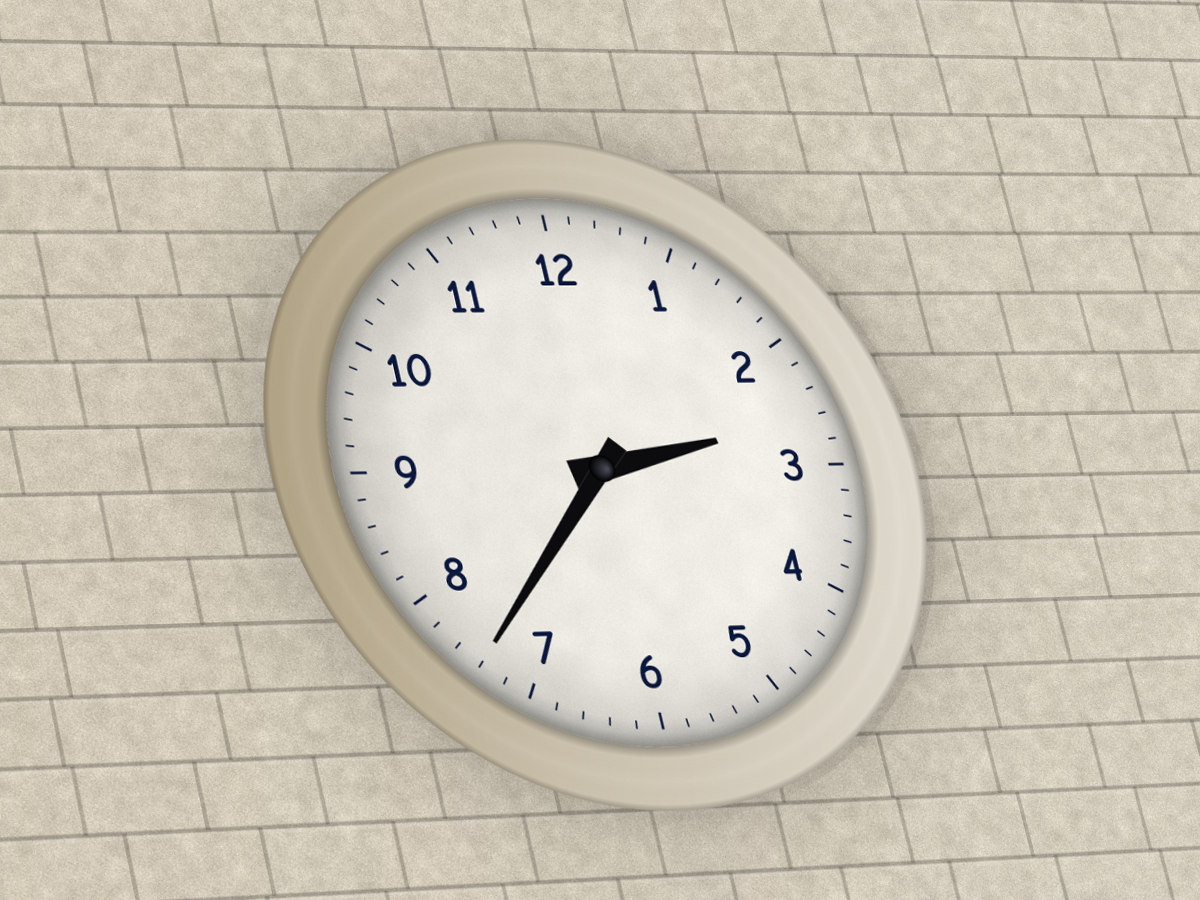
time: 2:37
